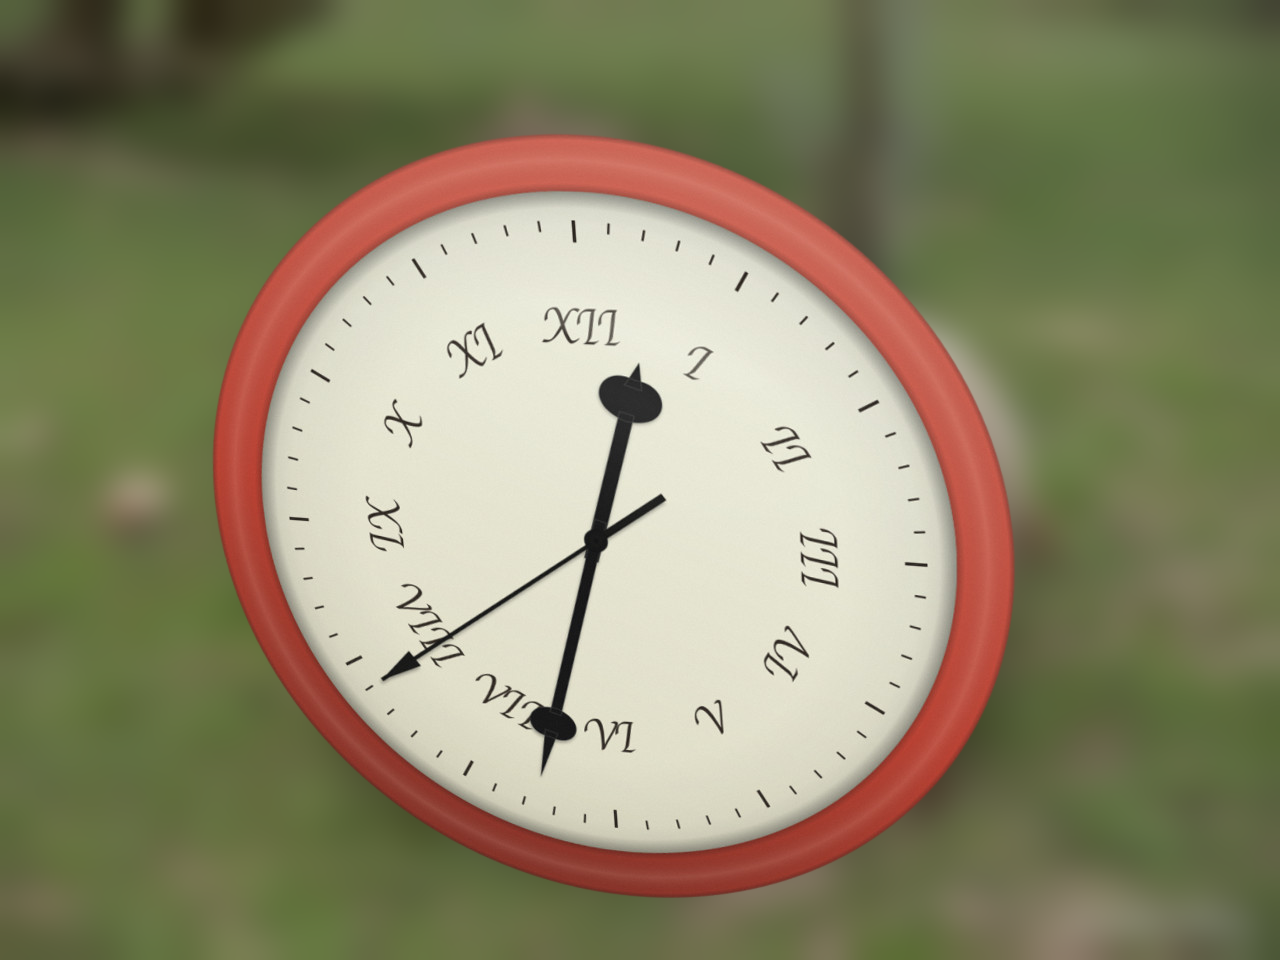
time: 12:32:39
